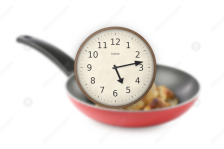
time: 5:13
